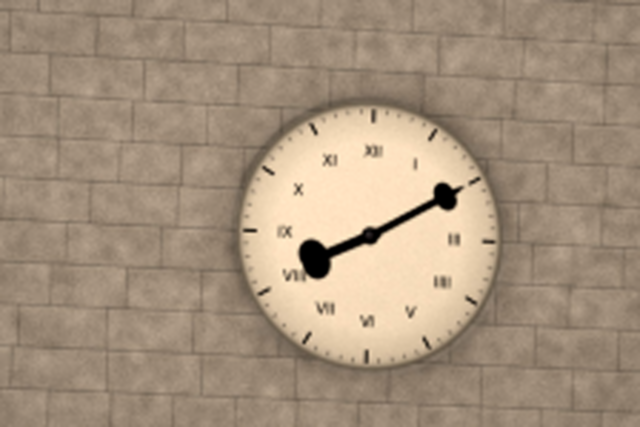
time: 8:10
